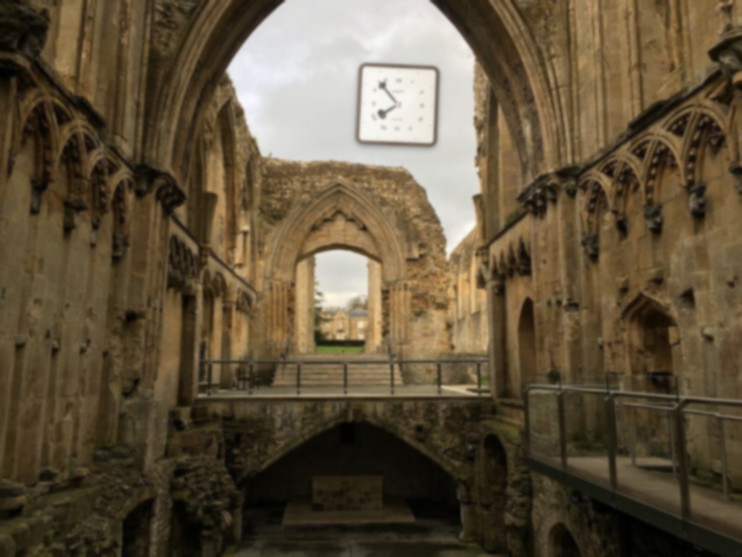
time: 7:53
